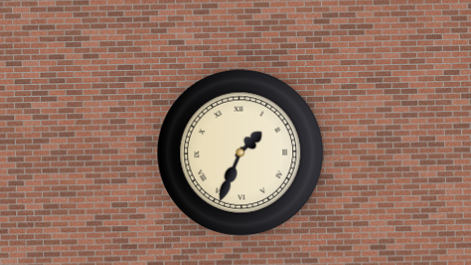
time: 1:34
